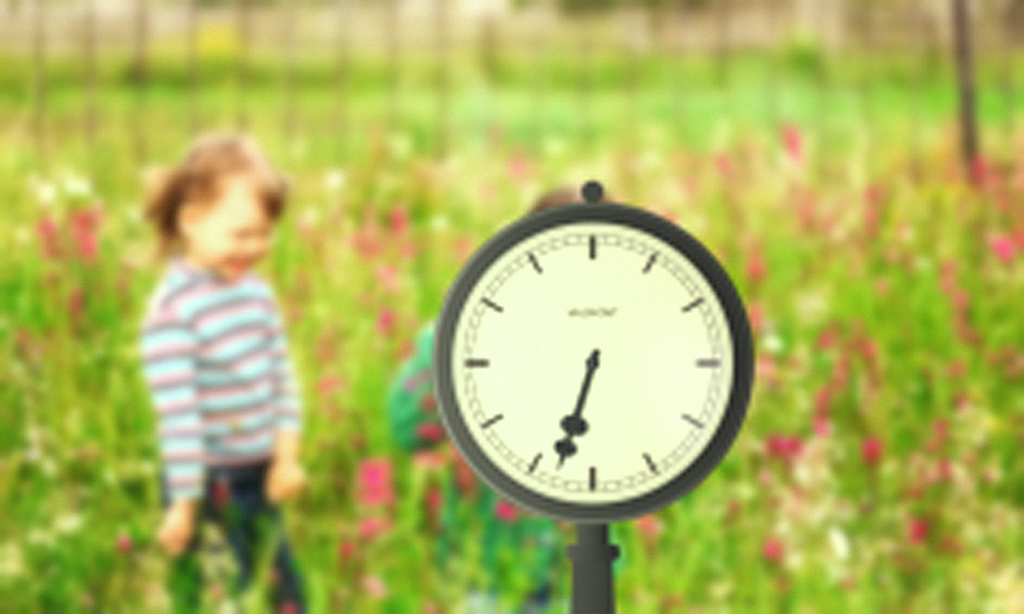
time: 6:33
